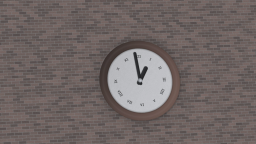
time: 12:59
